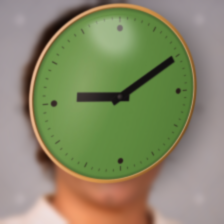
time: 9:10
